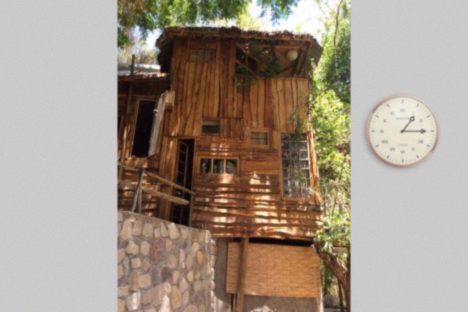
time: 1:15
